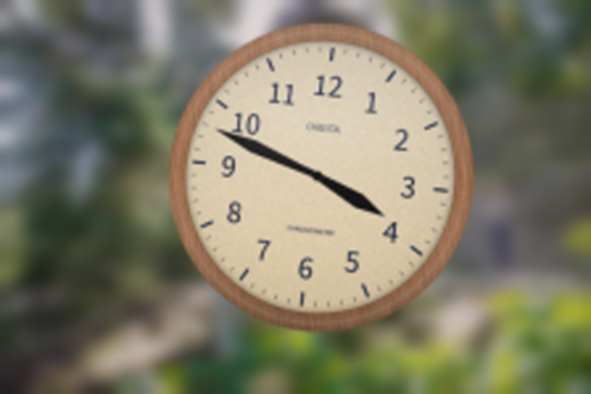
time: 3:48
